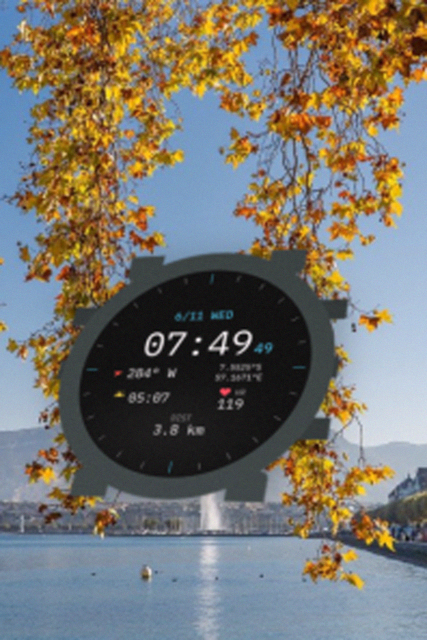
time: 7:49
